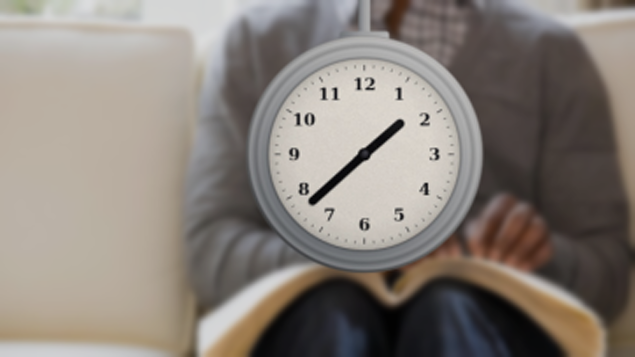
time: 1:38
